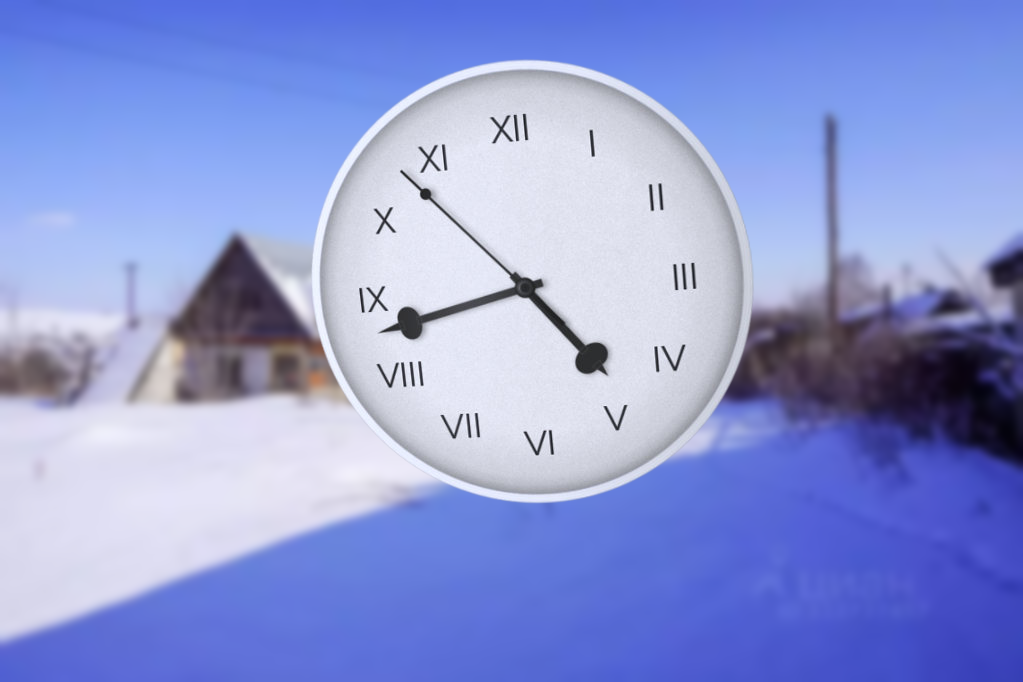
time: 4:42:53
